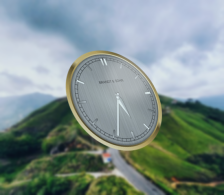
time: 5:34
